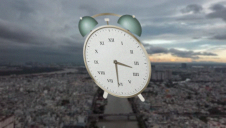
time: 3:31
